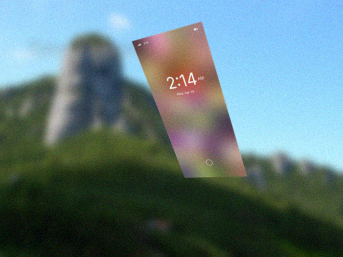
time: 2:14
